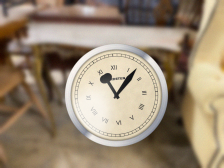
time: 11:07
